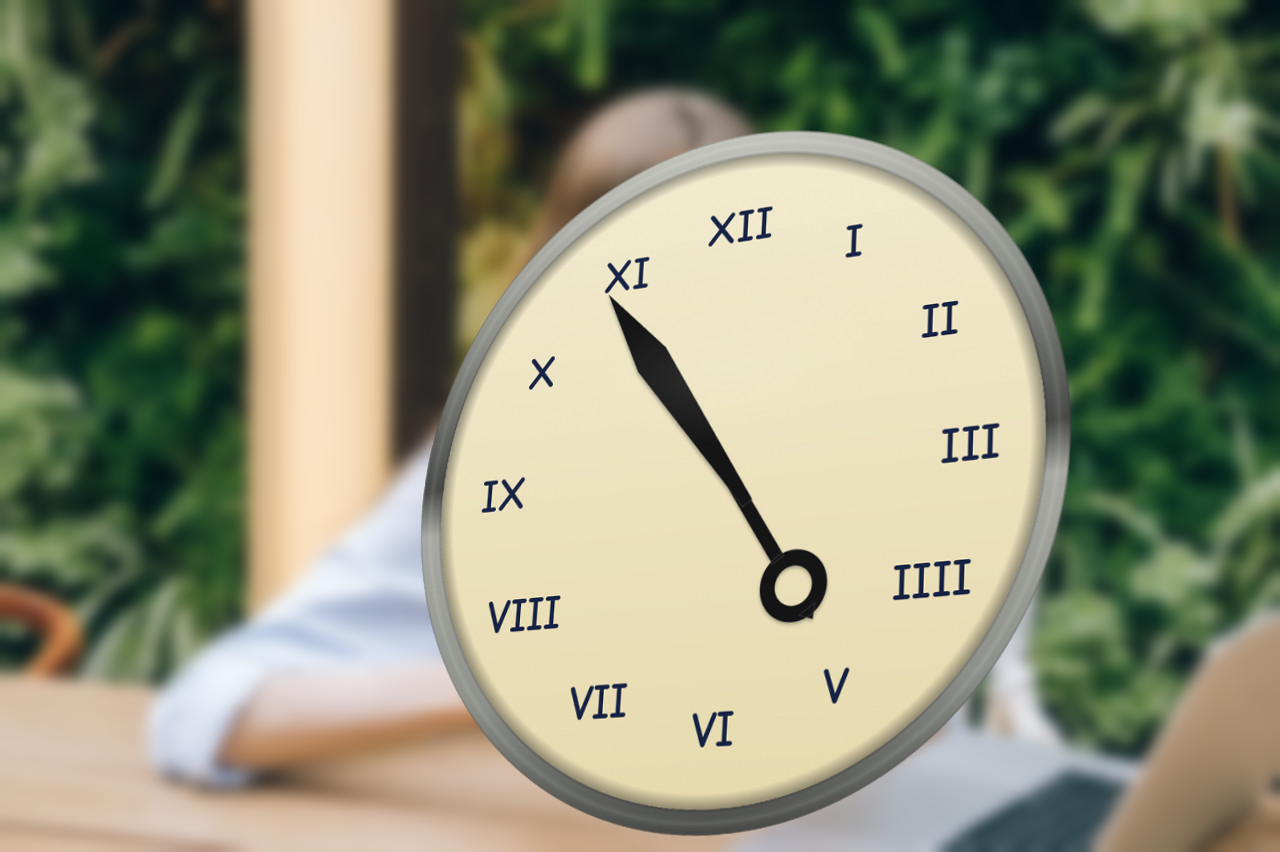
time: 4:54
